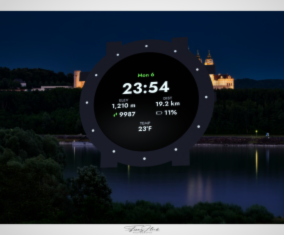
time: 23:54
